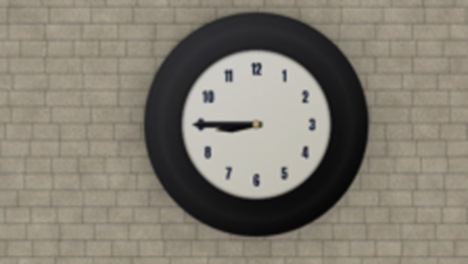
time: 8:45
